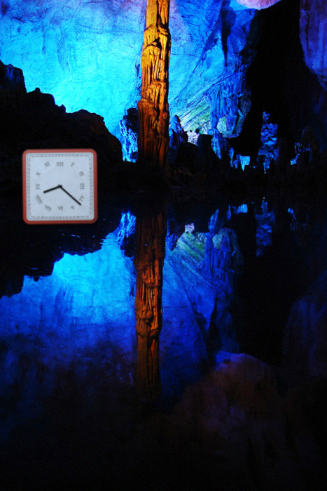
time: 8:22
